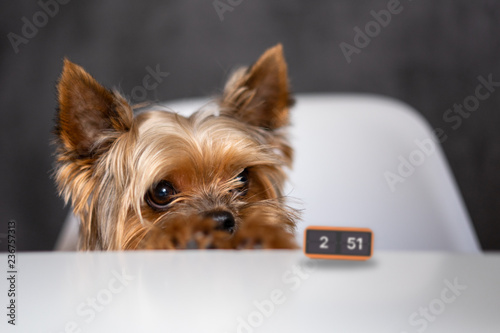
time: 2:51
